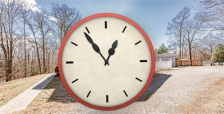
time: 12:54
